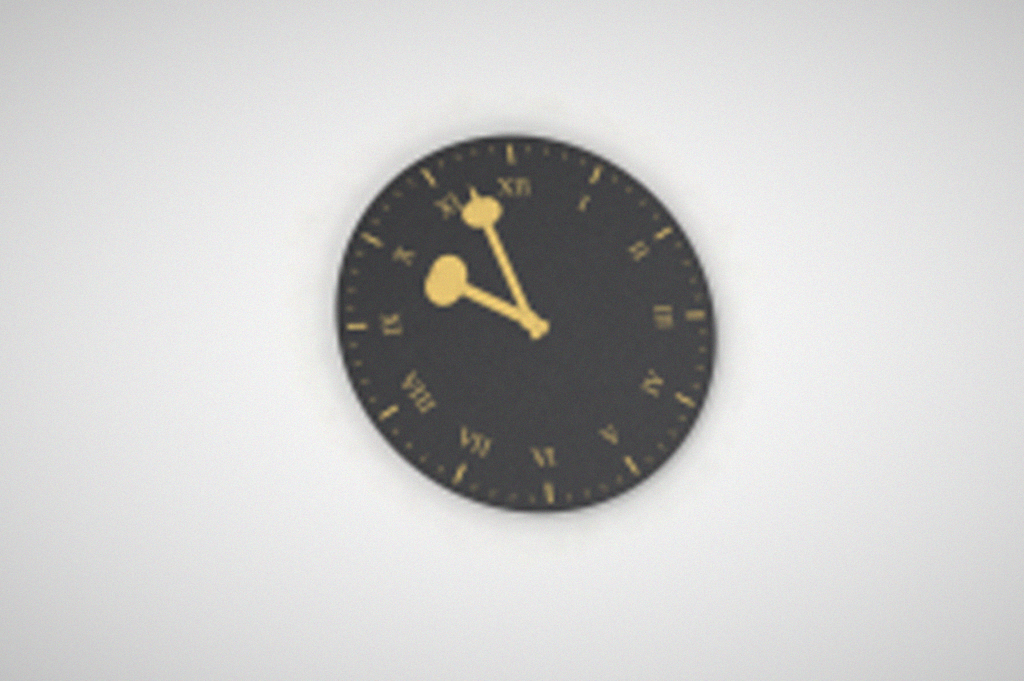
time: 9:57
